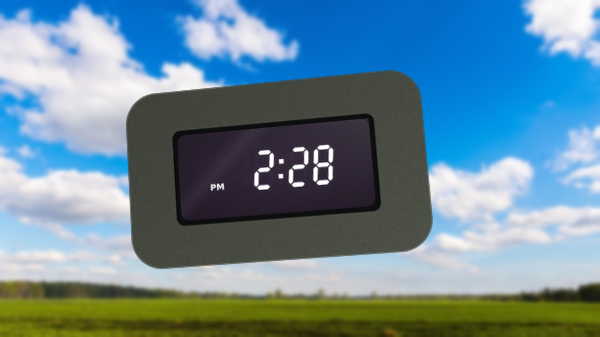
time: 2:28
